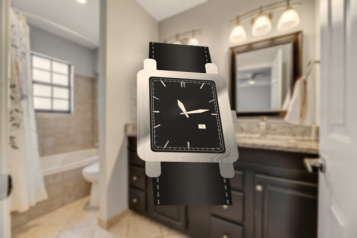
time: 11:13
